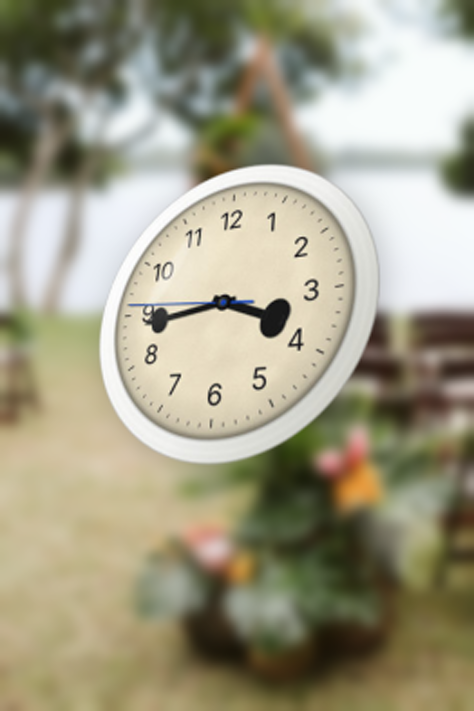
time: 3:43:46
